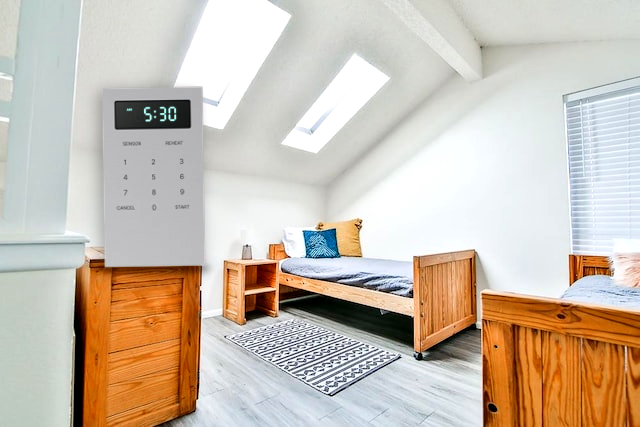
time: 5:30
